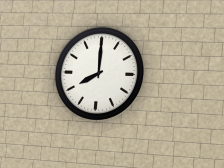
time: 8:00
